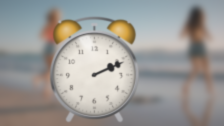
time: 2:11
